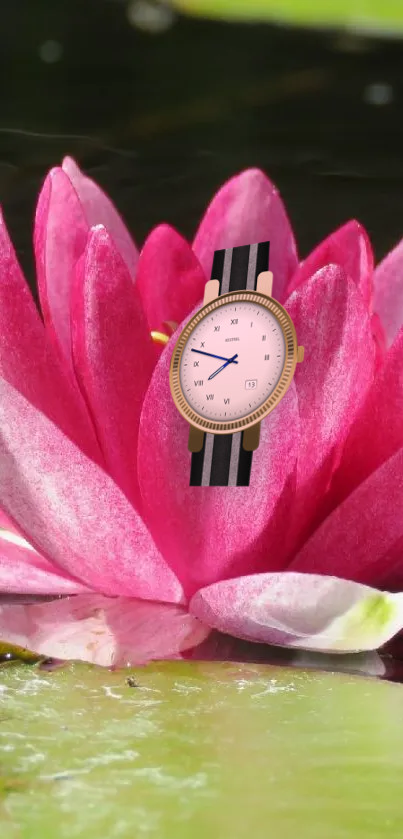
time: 7:48
